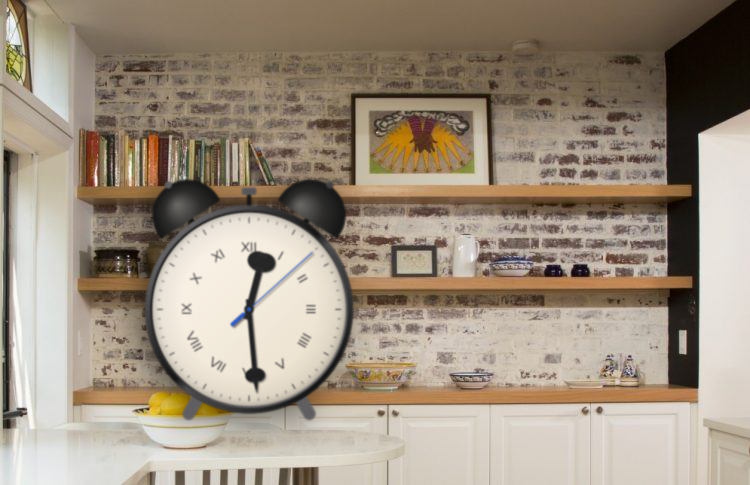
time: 12:29:08
